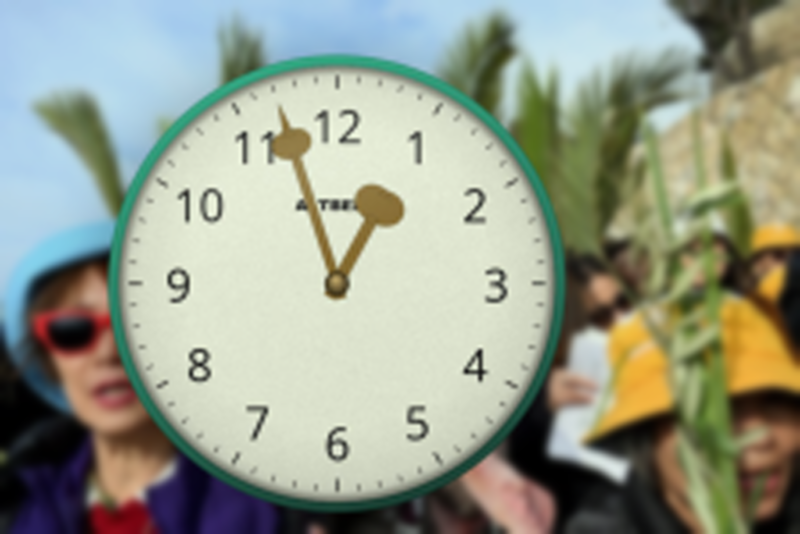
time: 12:57
